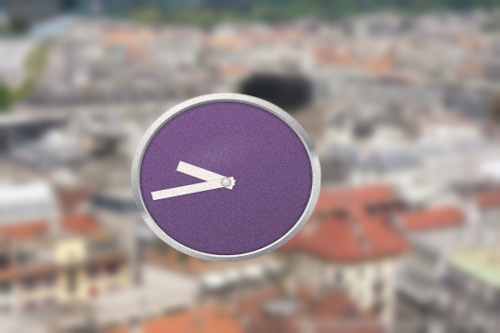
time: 9:43
